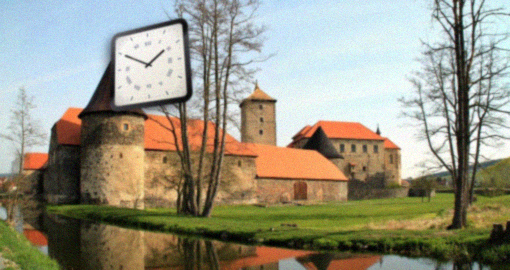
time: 1:50
